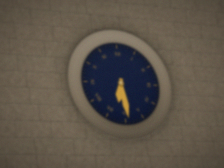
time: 6:29
